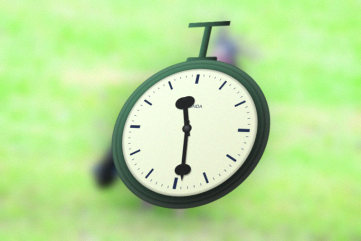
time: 11:29
